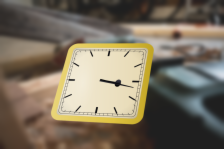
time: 3:17
